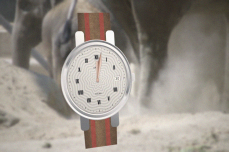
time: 12:02
